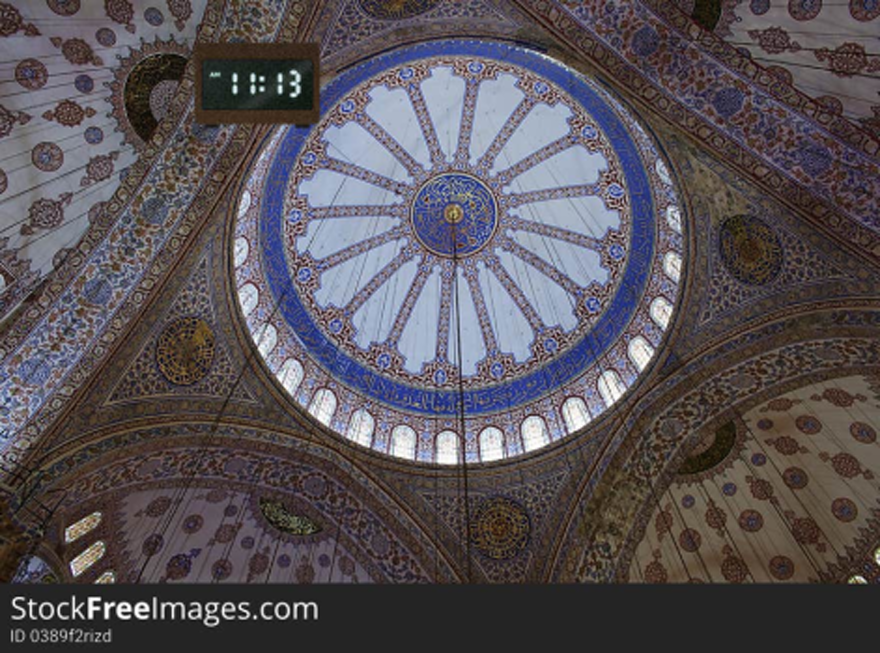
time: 11:13
